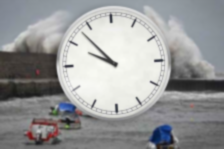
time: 9:53
